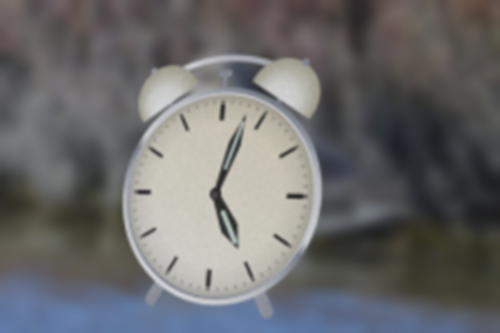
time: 5:03
